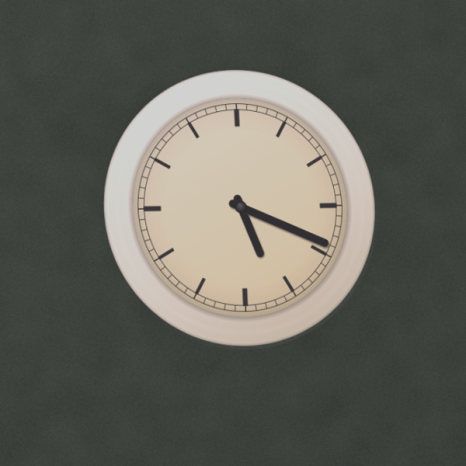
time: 5:19
